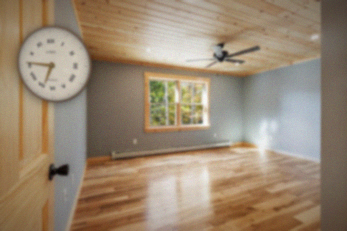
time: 6:46
